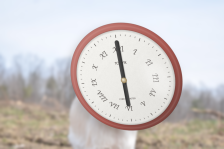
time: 6:00
